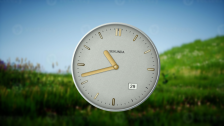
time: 10:42
